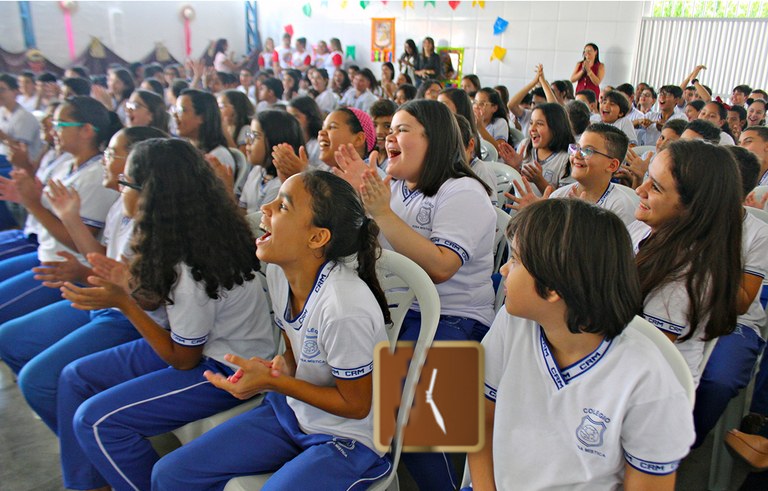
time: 12:26
